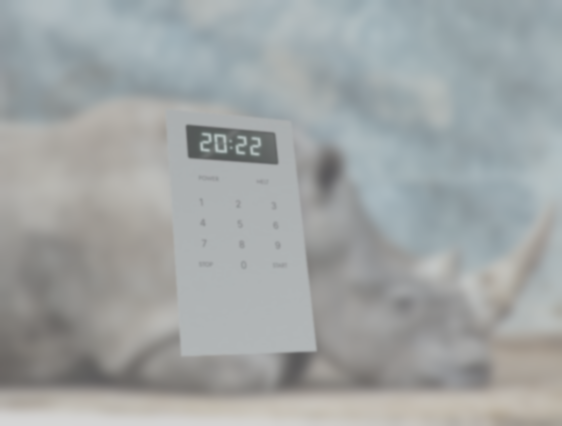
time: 20:22
